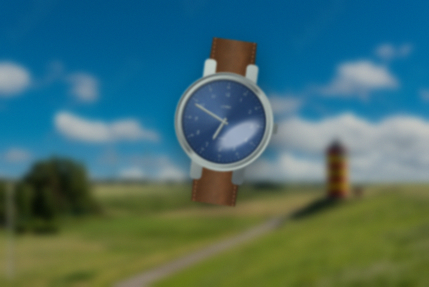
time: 6:49
